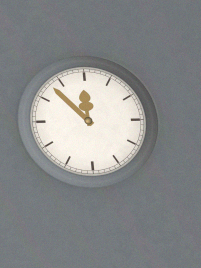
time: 11:53
